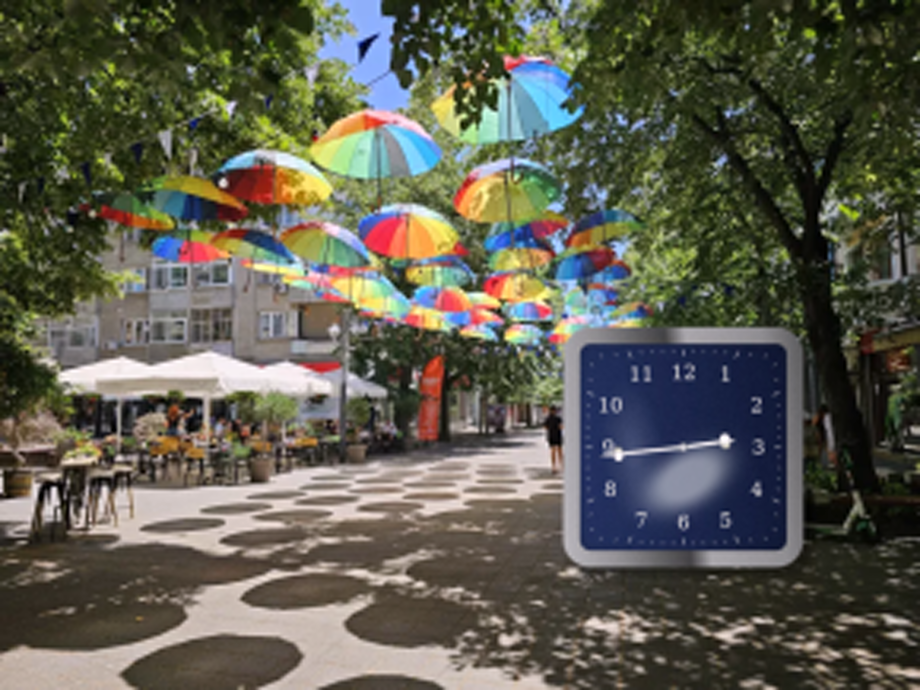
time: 2:44
